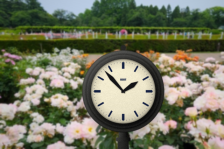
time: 1:53
